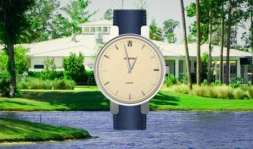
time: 12:58
